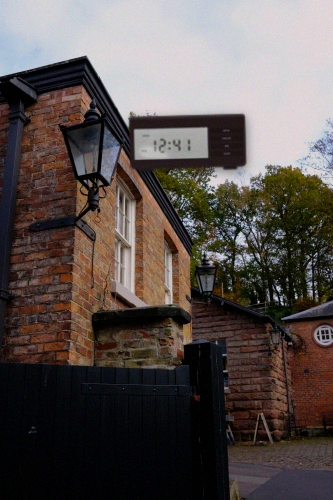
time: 12:41
